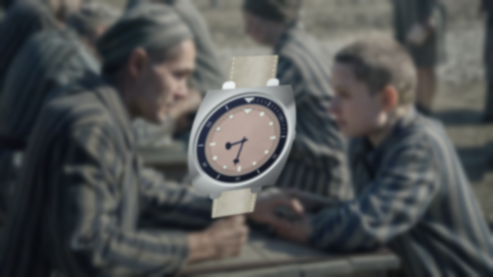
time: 8:32
